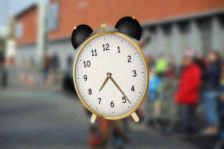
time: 7:24
